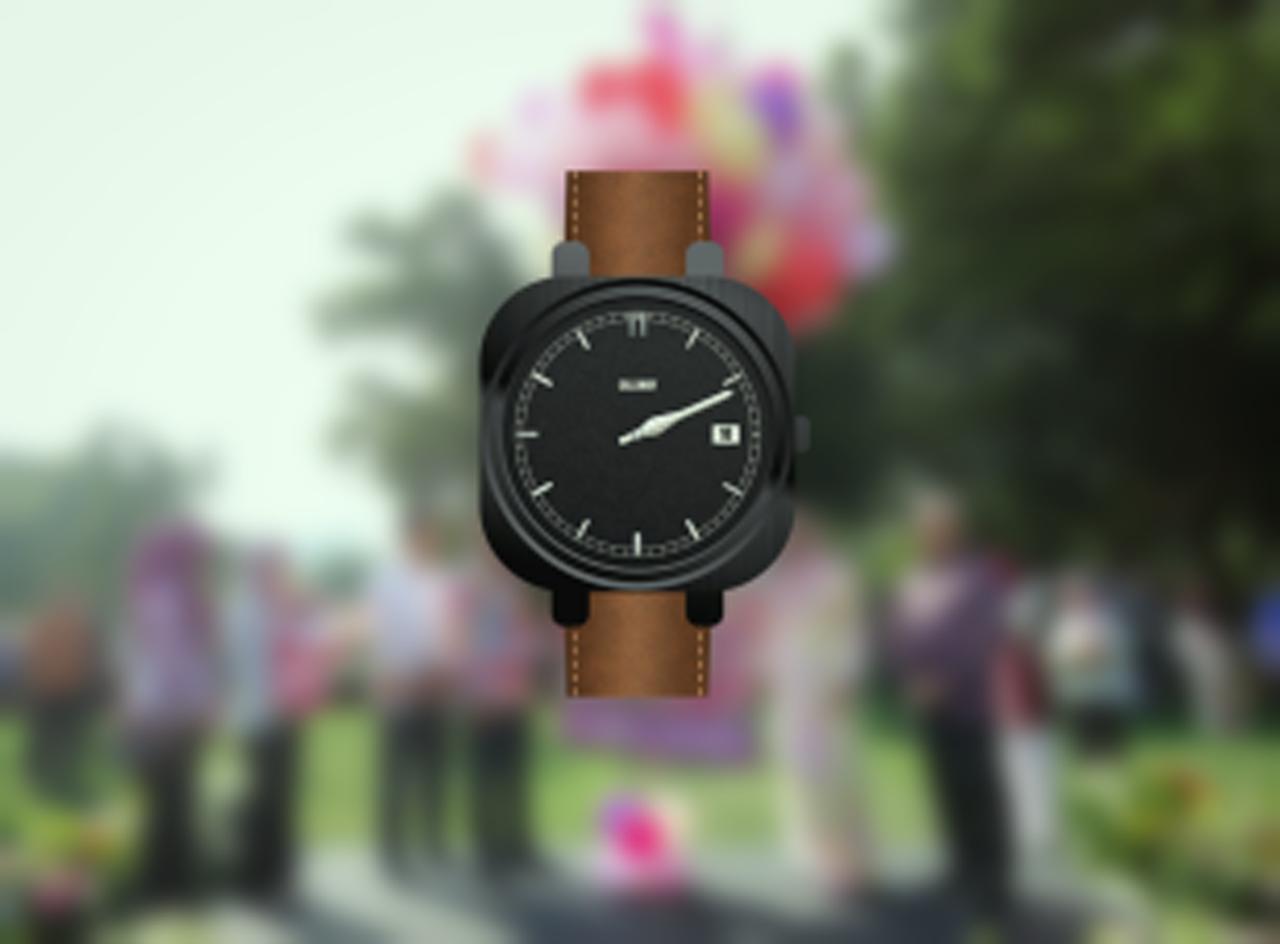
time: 2:11
